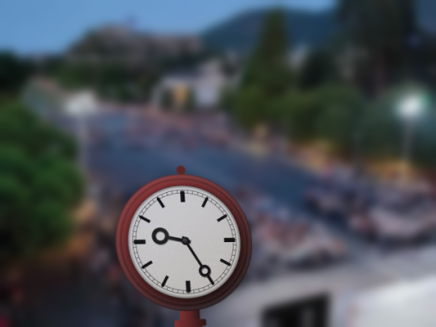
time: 9:25
